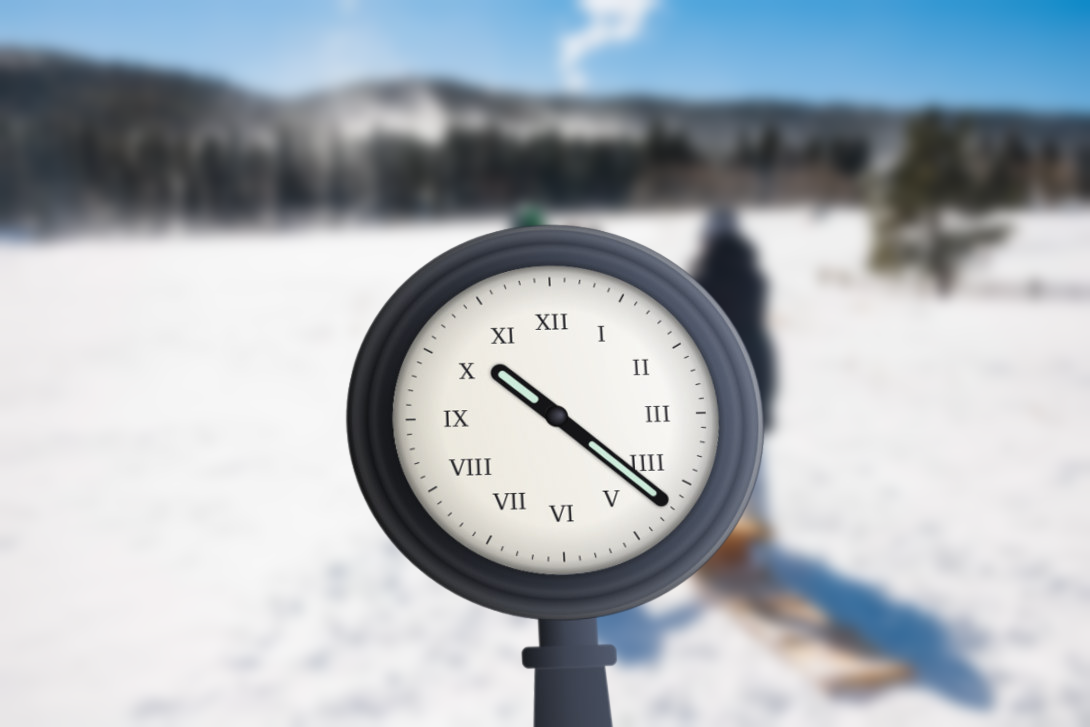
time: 10:22
